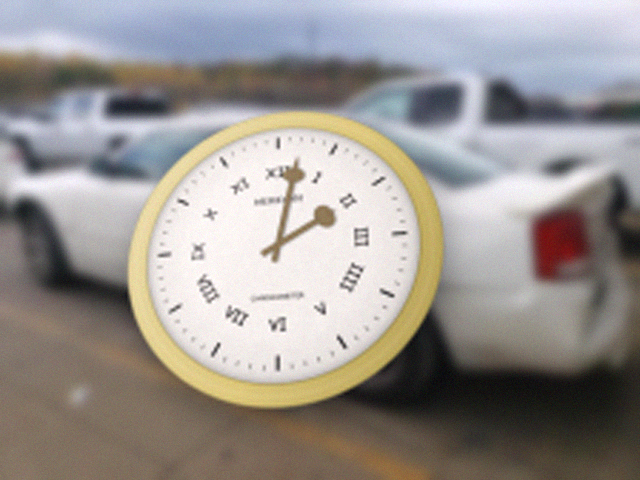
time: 2:02
